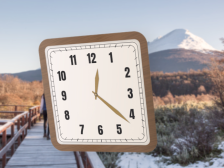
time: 12:22
